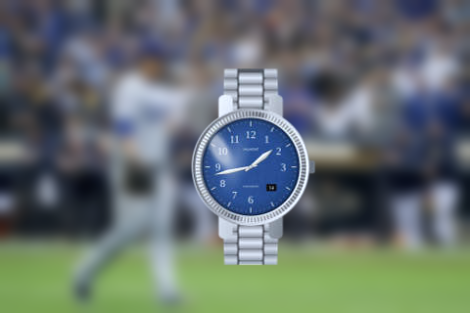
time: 1:43
